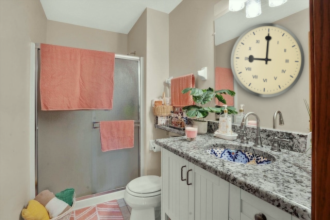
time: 9:00
